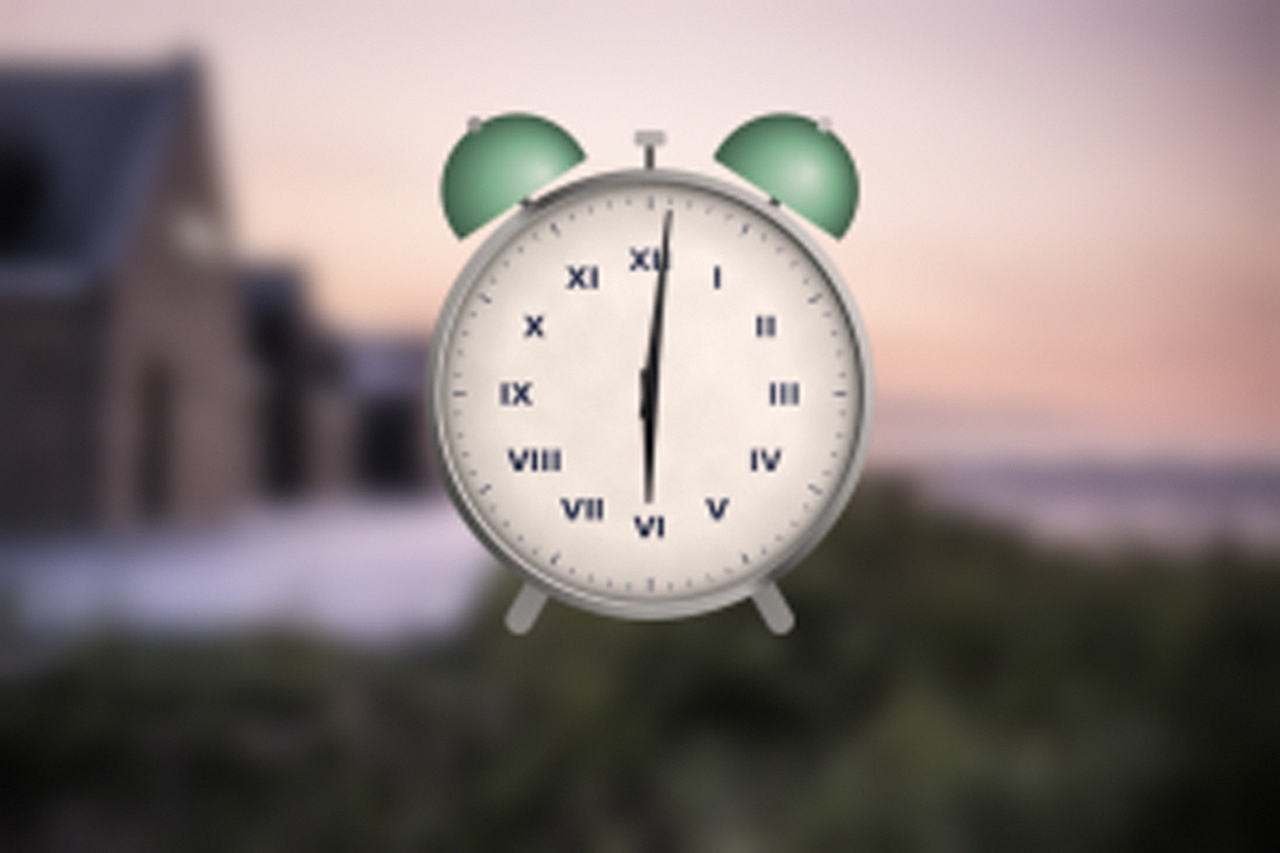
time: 6:01
